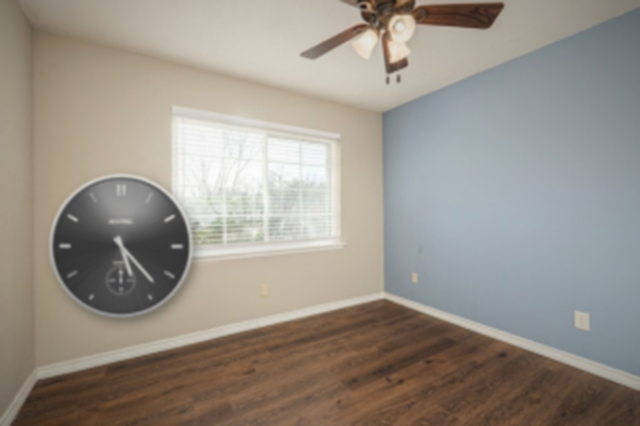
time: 5:23
